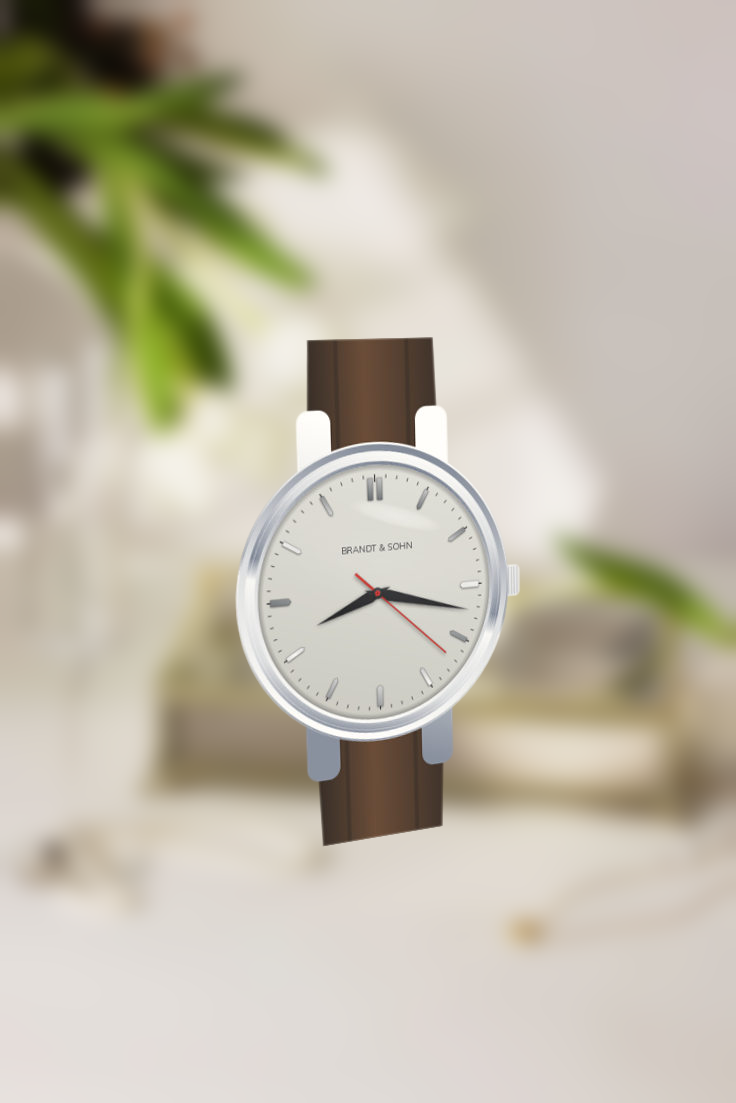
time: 8:17:22
